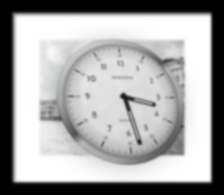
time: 3:28
